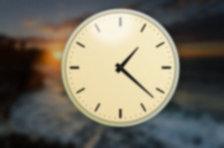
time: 1:22
